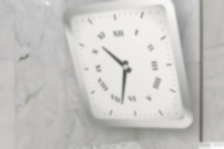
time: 10:33
